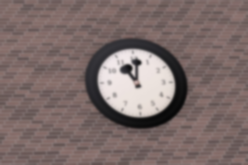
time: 11:01
